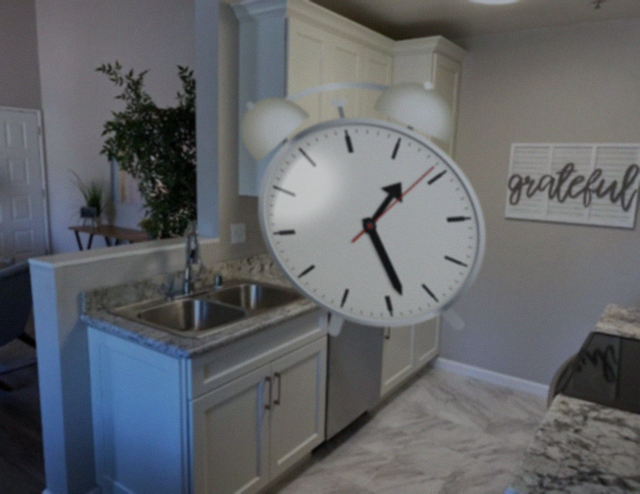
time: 1:28:09
